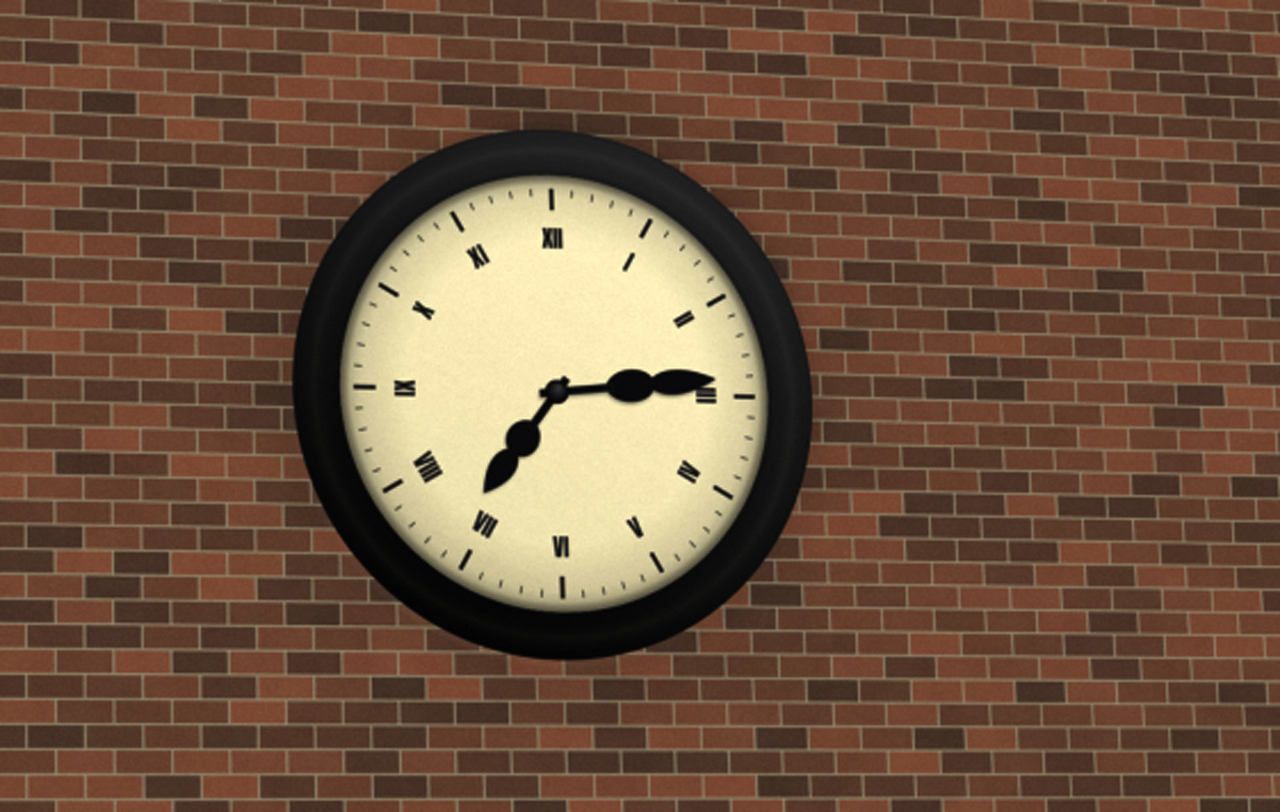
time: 7:14
